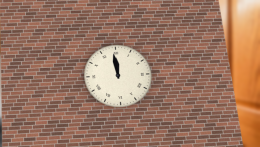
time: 11:59
